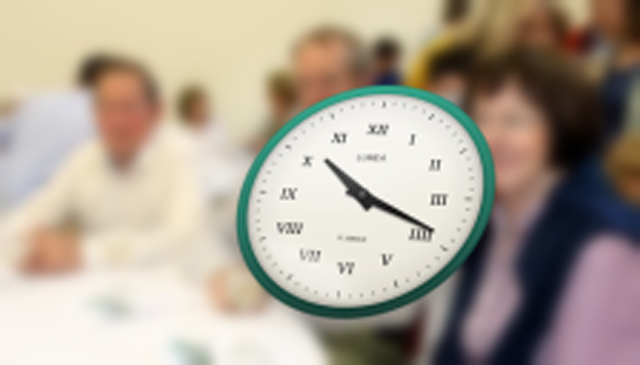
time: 10:19
